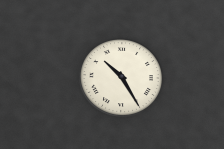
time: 10:25
